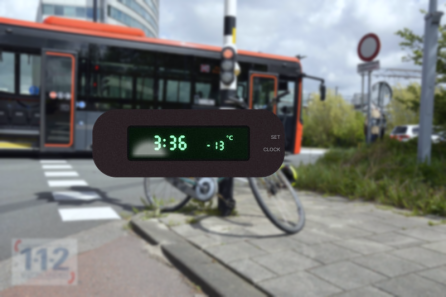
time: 3:36
